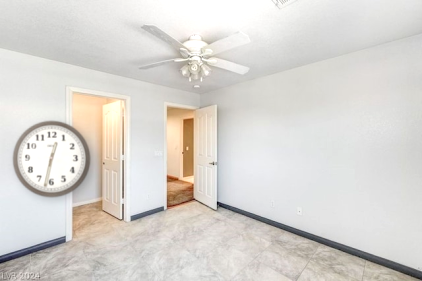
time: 12:32
